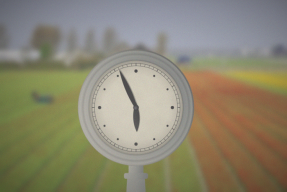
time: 5:56
